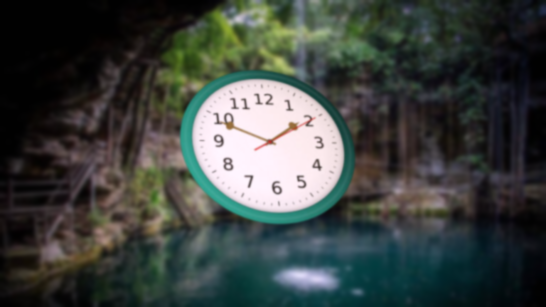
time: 1:49:10
